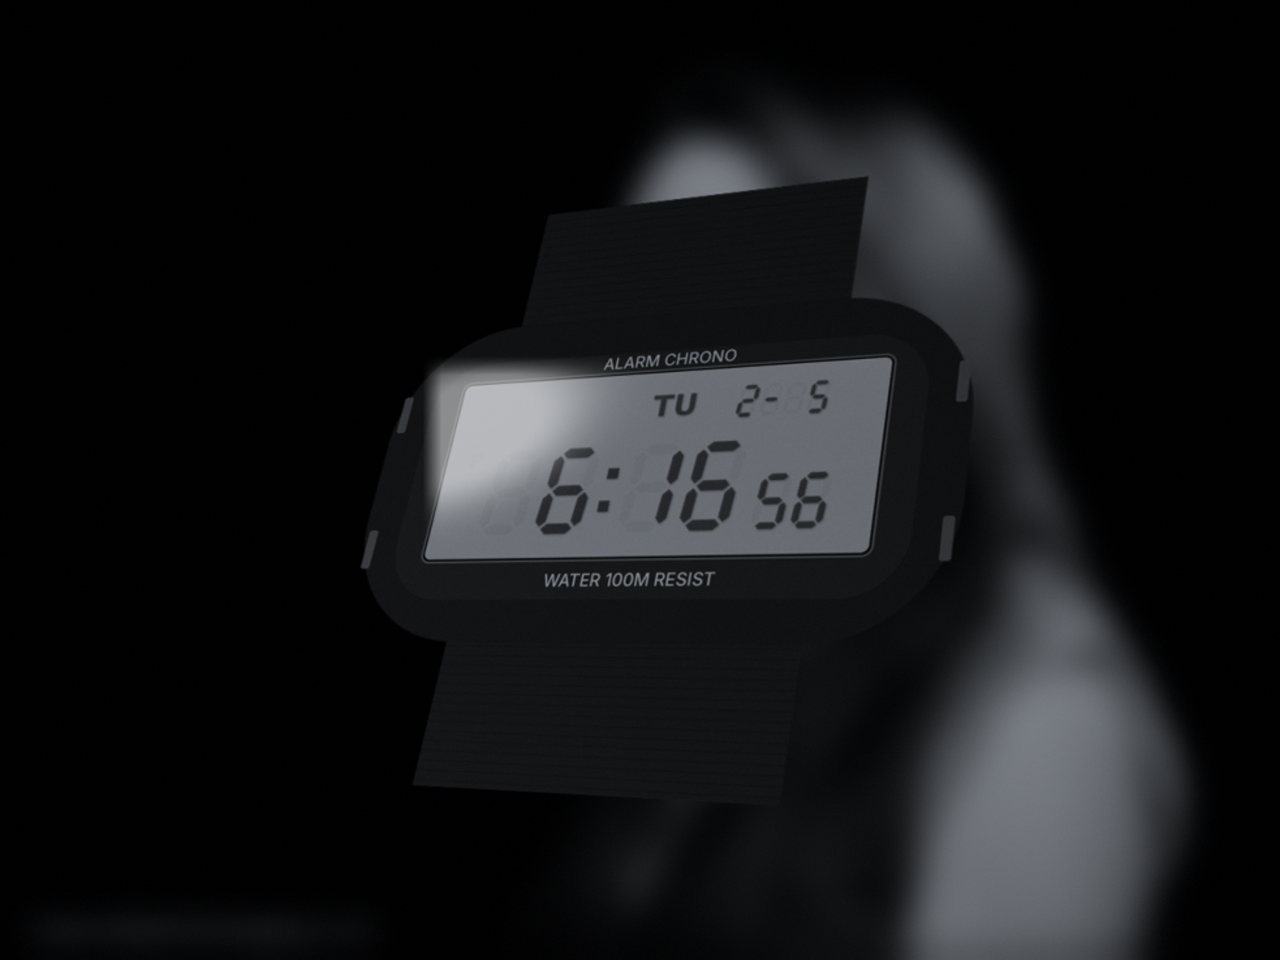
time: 6:16:56
